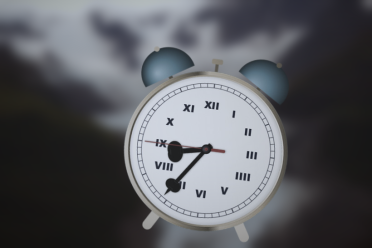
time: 8:35:45
